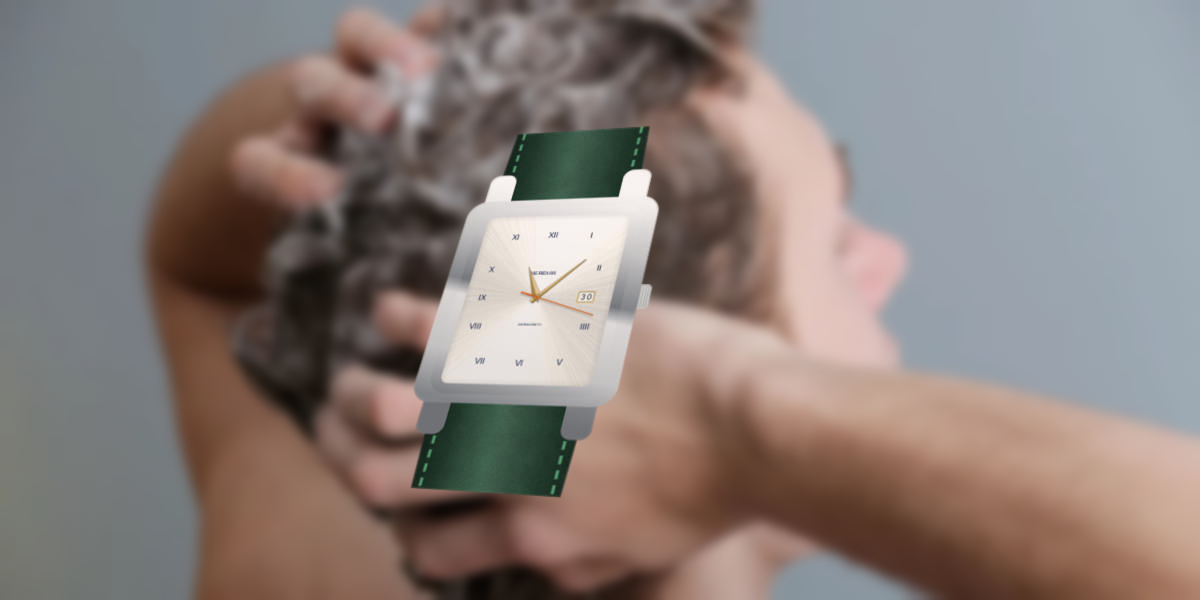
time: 11:07:18
